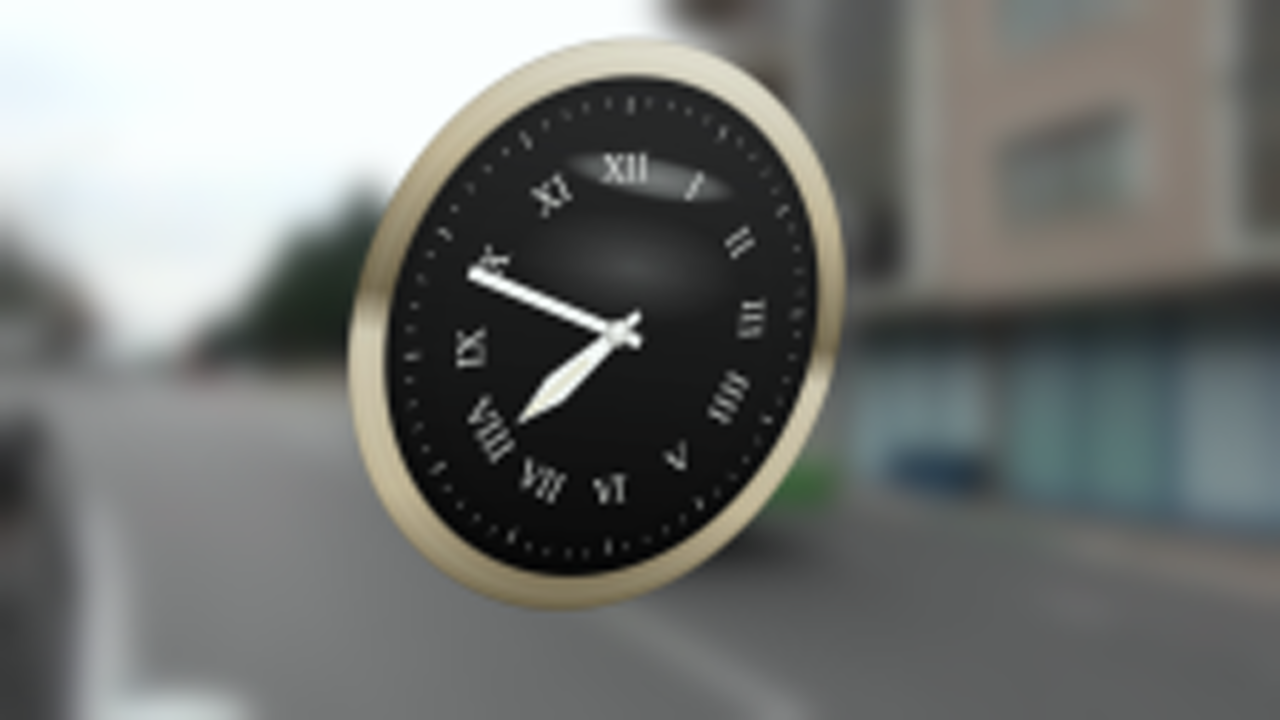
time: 7:49
